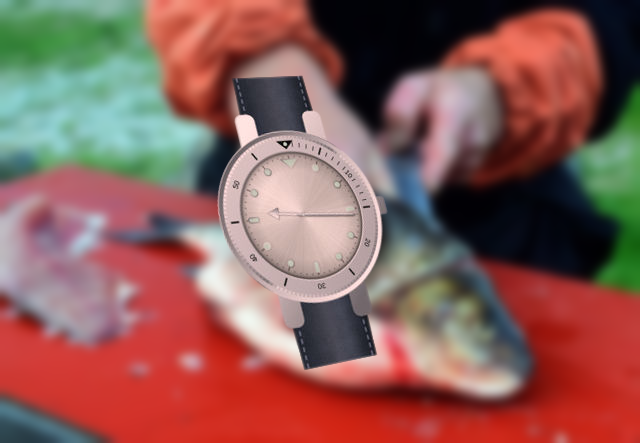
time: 9:16
